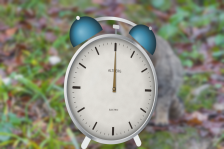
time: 12:00
